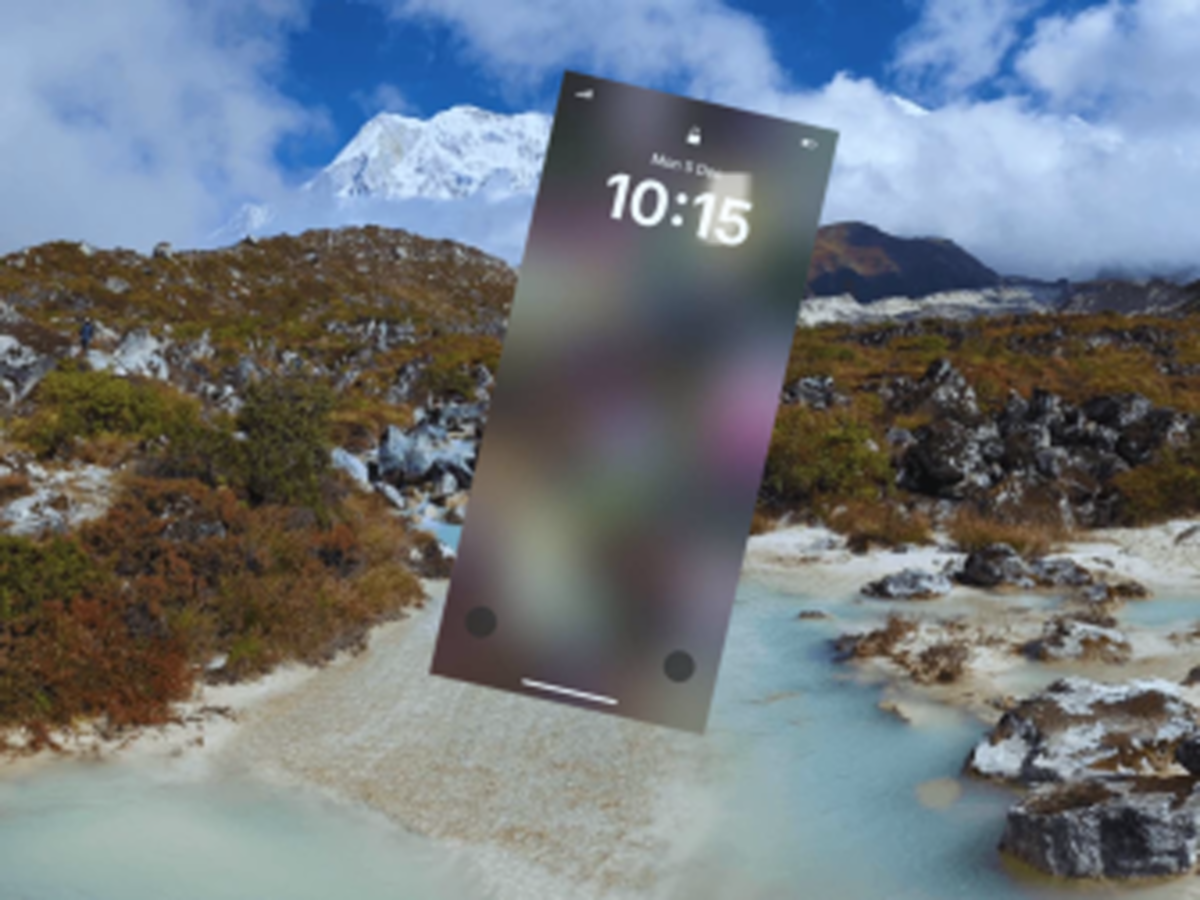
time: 10:15
